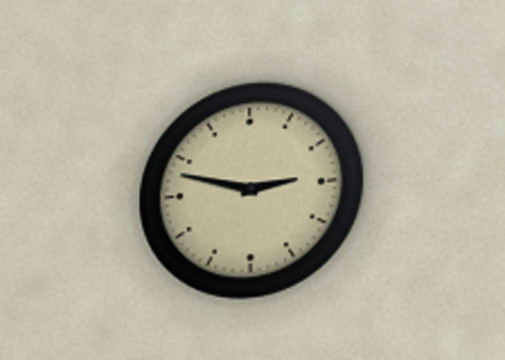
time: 2:48
